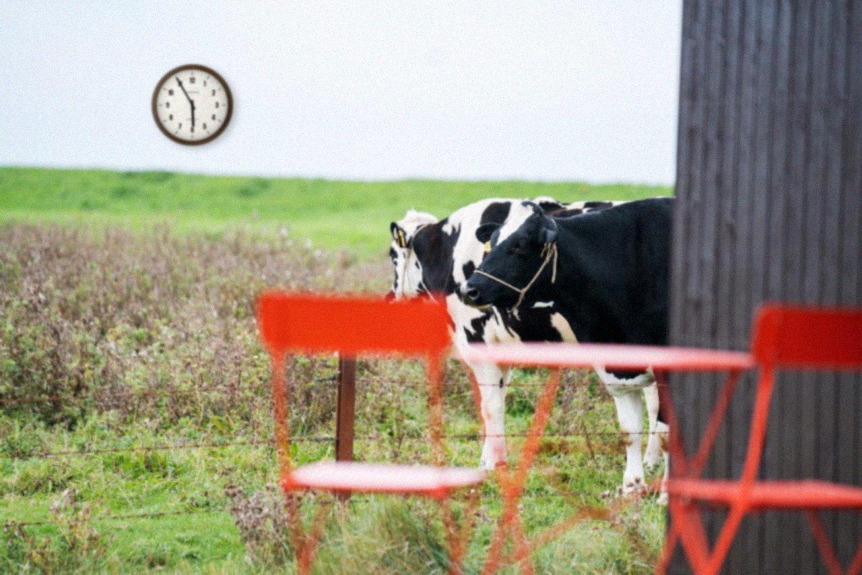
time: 5:55
